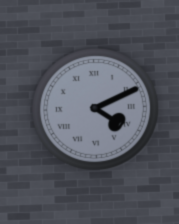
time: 4:11
